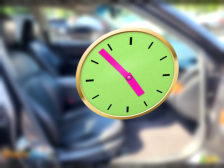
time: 4:53
